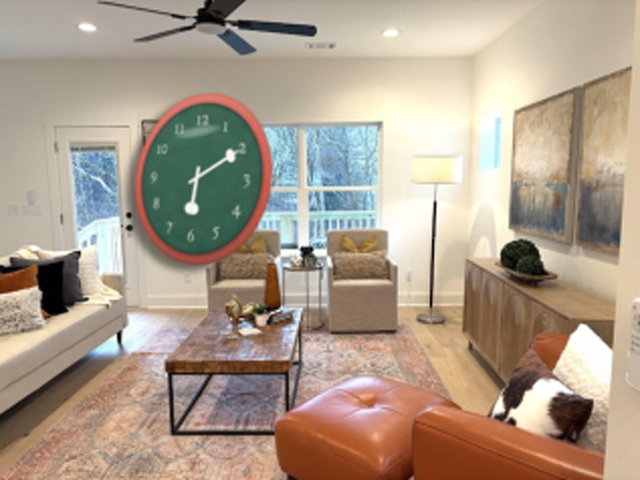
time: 6:10
